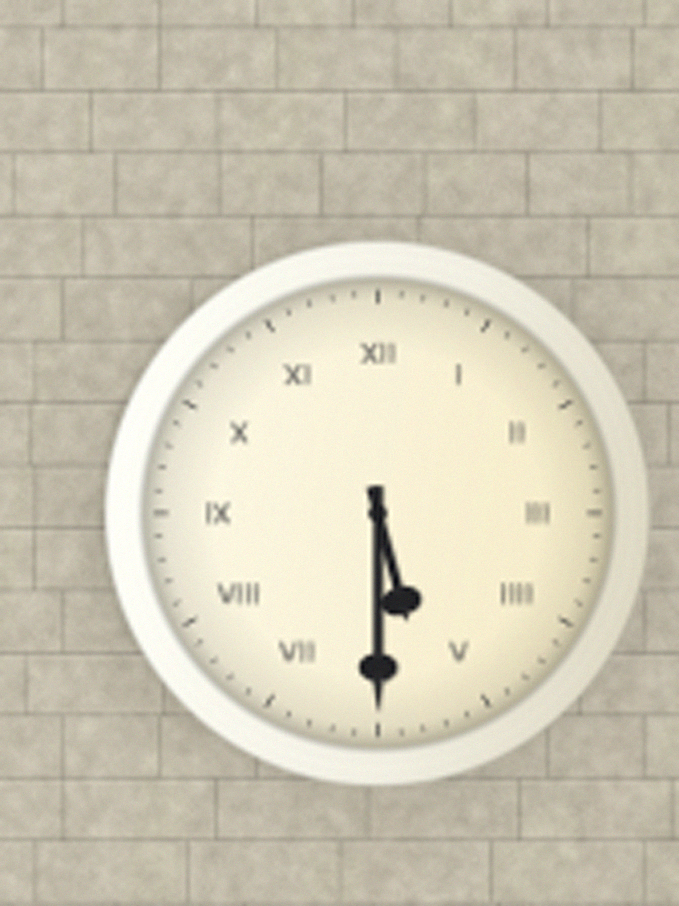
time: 5:30
